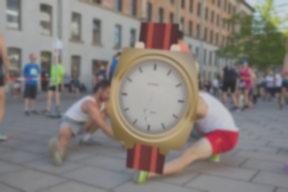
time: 6:31
